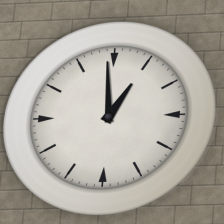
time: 12:59
